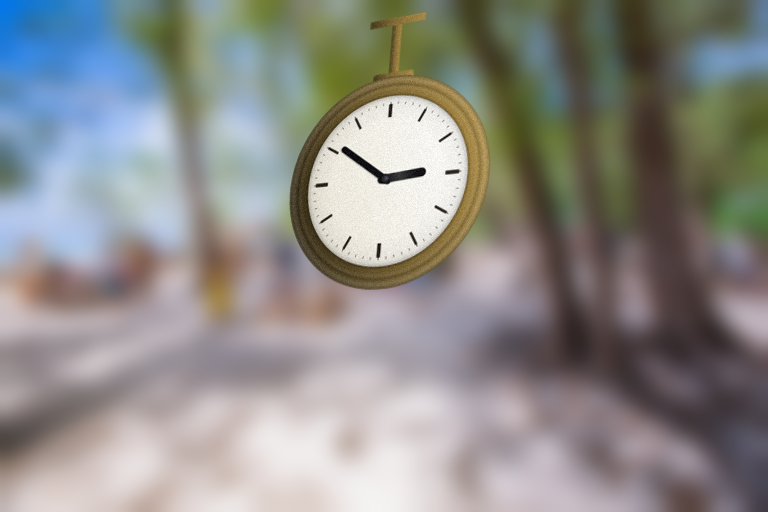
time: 2:51
